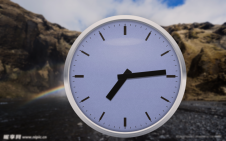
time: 7:14
